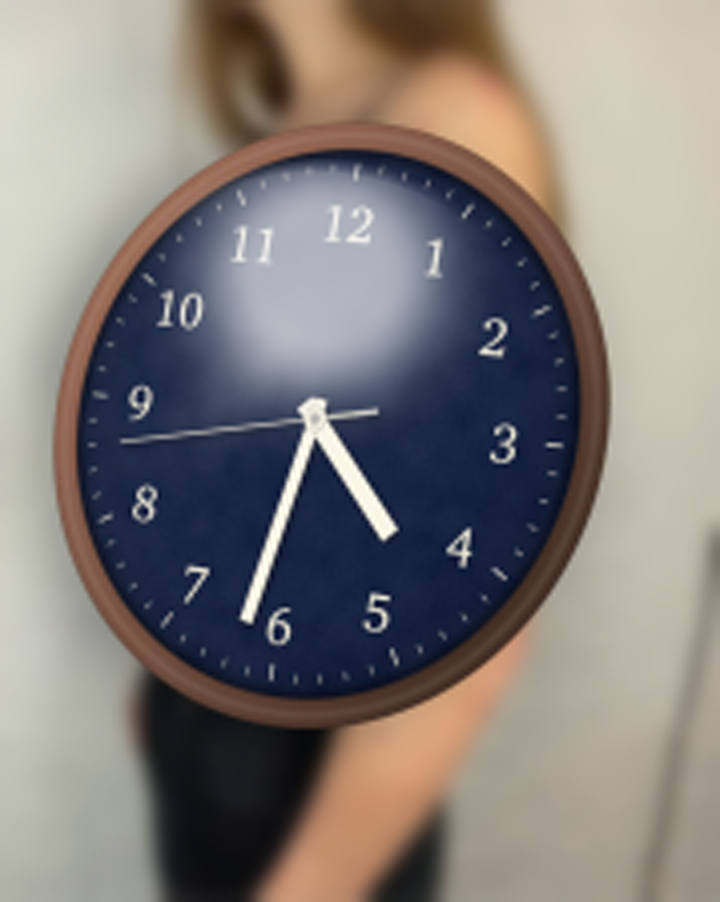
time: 4:31:43
